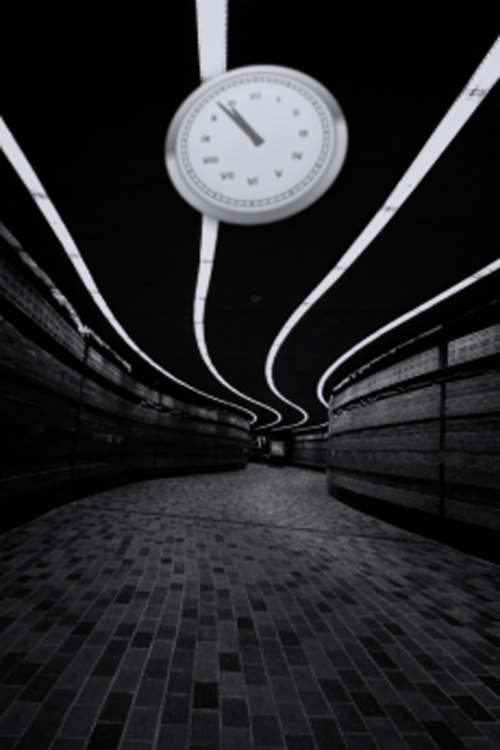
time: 10:53
